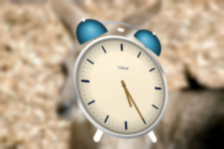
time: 5:25
